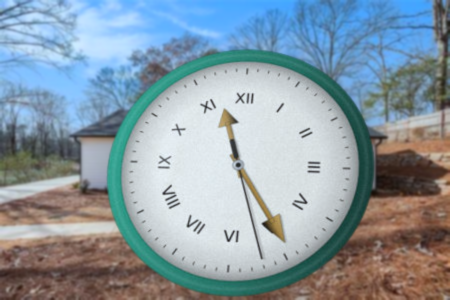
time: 11:24:27
